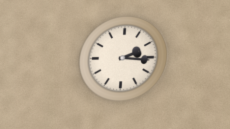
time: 2:16
